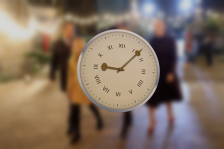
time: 9:07
